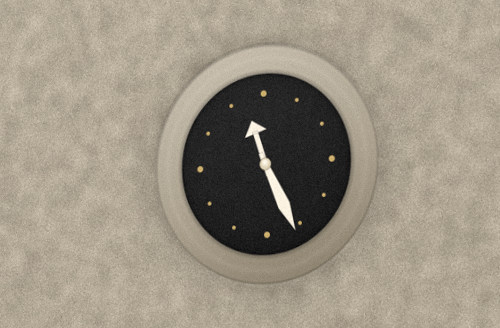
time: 11:26
